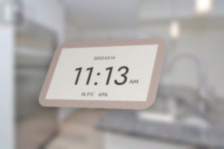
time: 11:13
